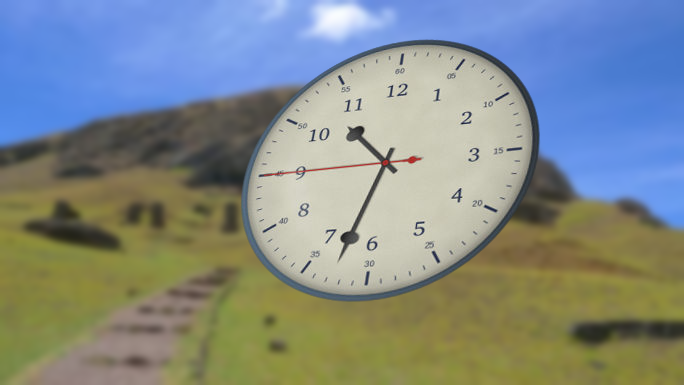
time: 10:32:45
